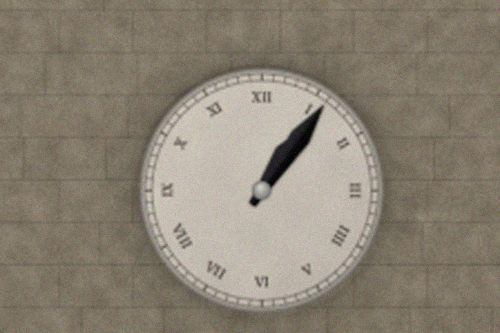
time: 1:06
